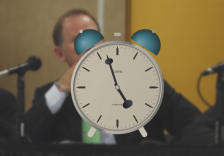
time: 4:57
